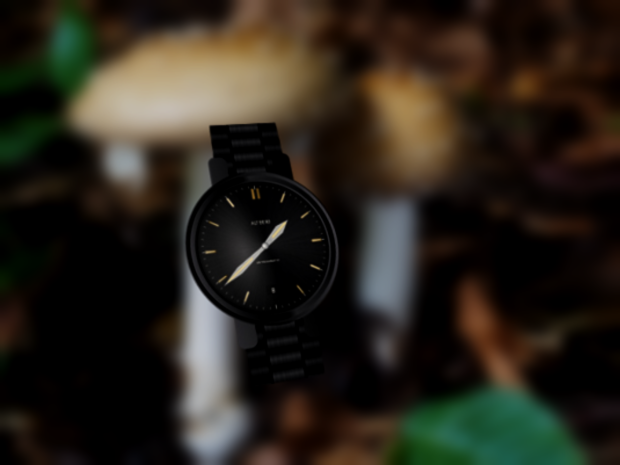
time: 1:39
